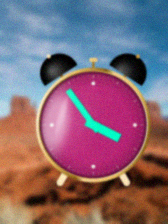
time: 3:54
